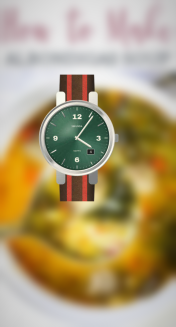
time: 4:06
